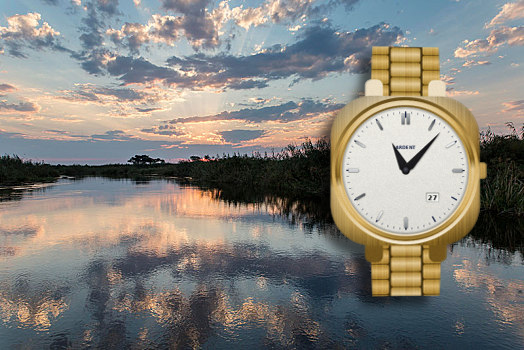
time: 11:07
